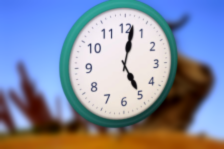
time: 5:02
